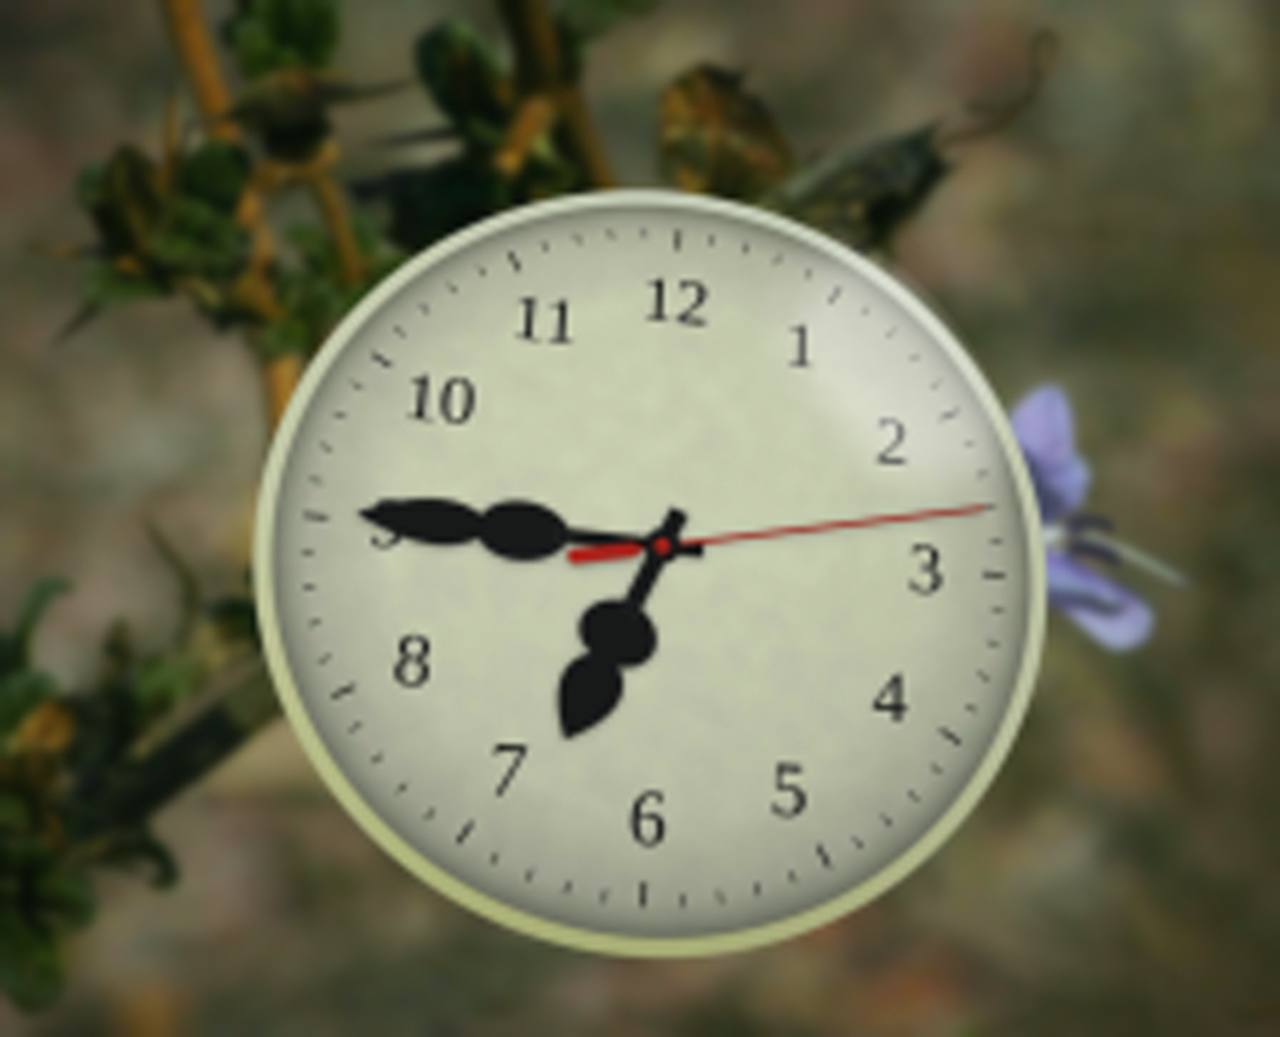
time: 6:45:13
